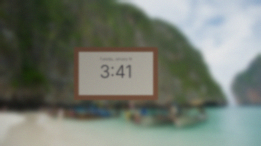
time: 3:41
